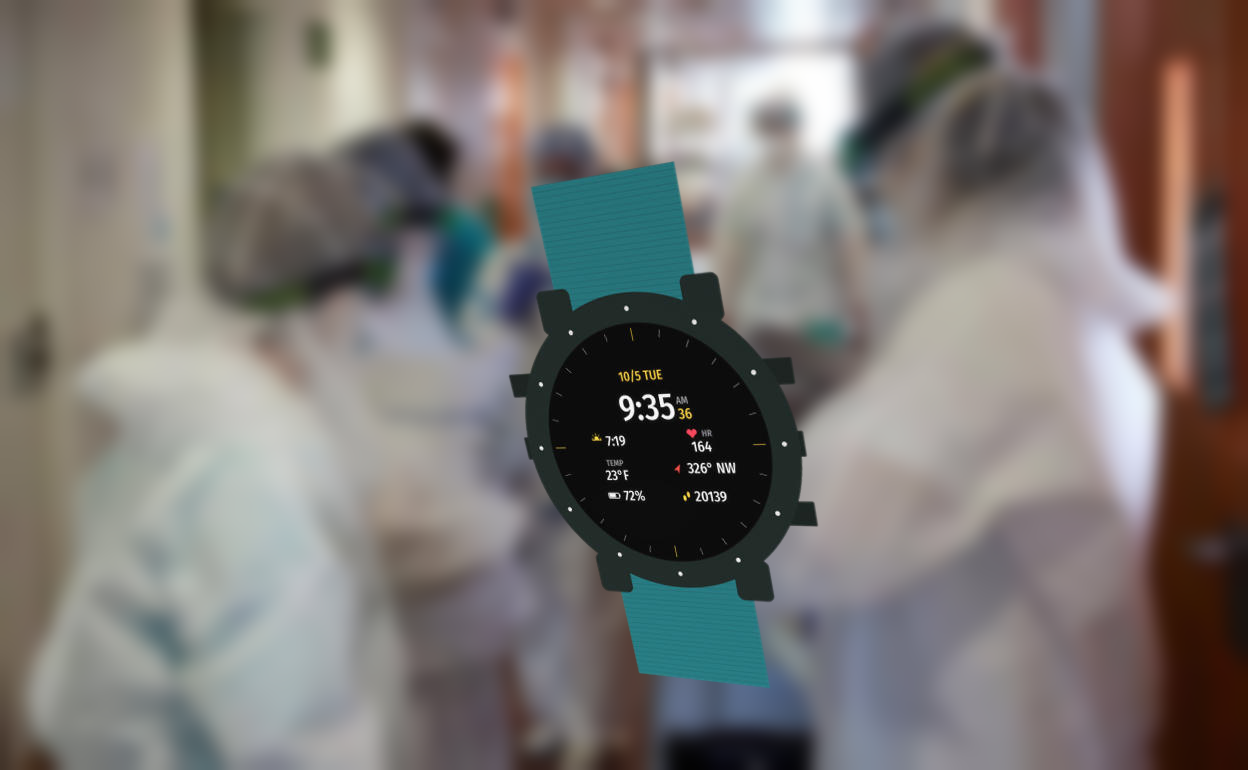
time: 9:35:36
